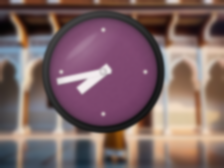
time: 7:43
